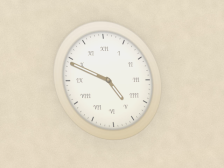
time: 4:49
